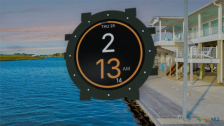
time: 2:13
